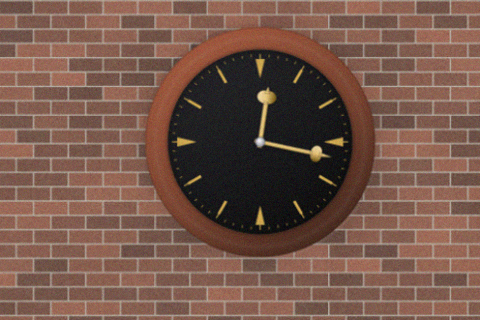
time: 12:17
